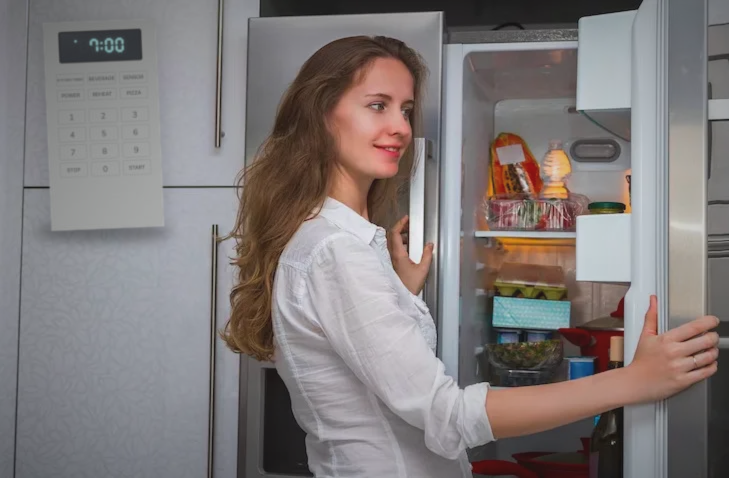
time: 7:00
